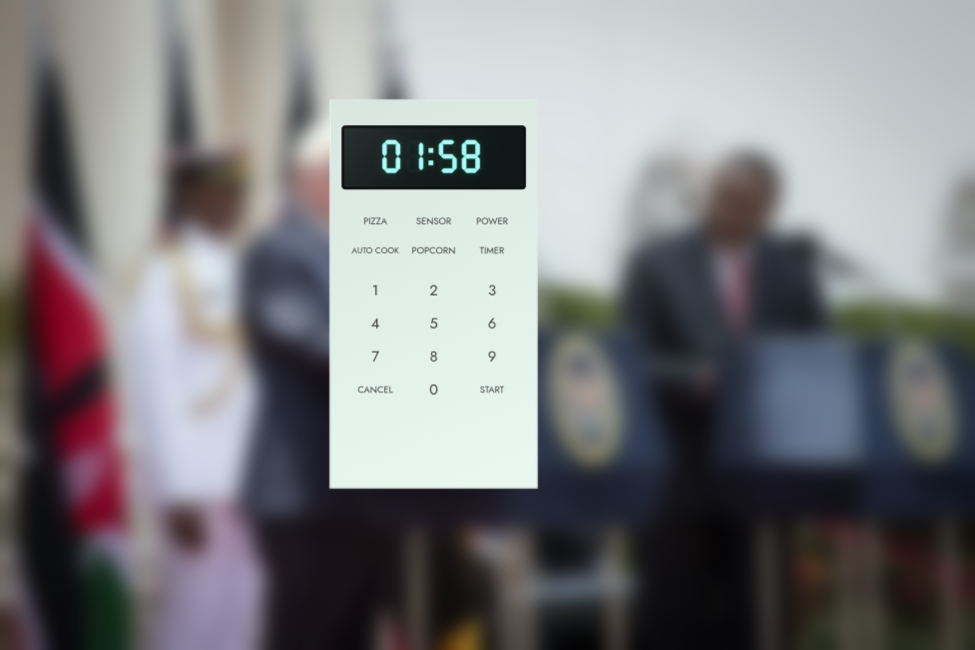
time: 1:58
